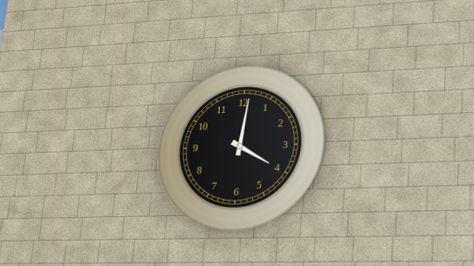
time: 4:01
